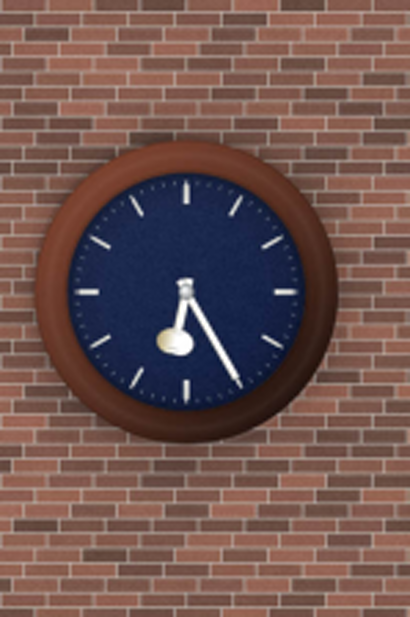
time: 6:25
